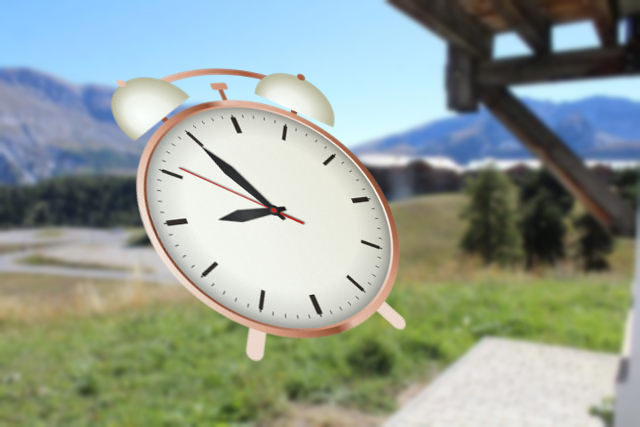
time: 8:54:51
